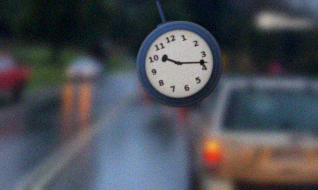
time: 10:18
